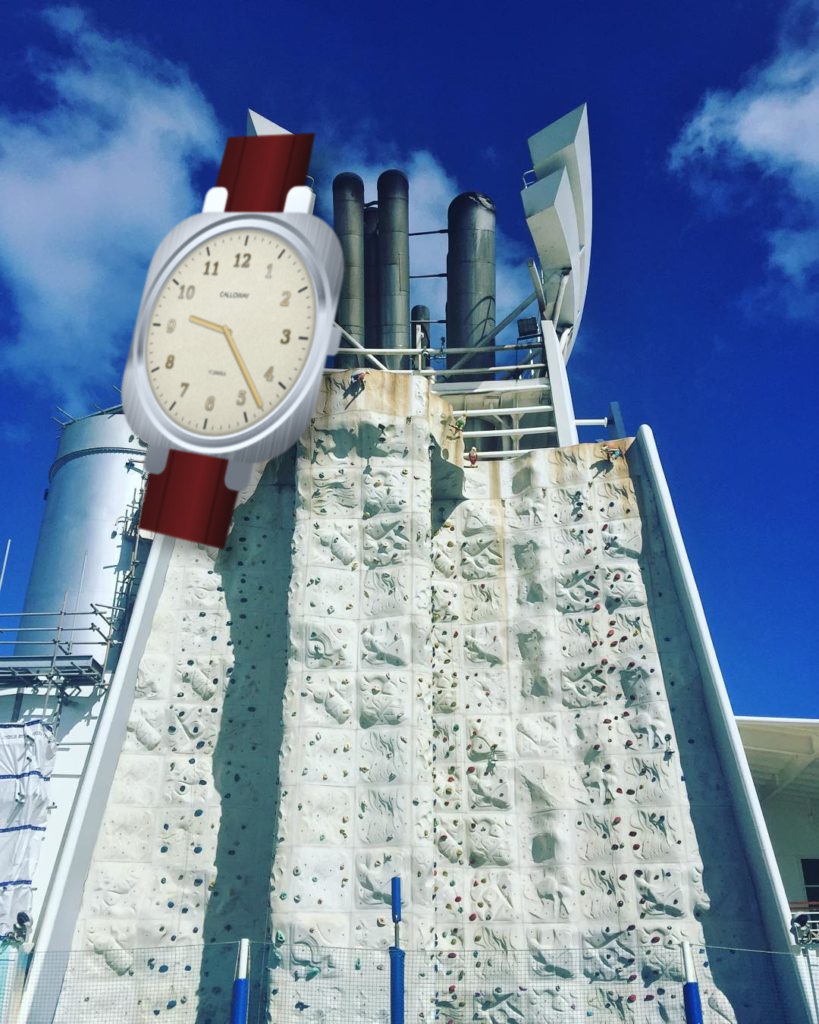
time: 9:23
